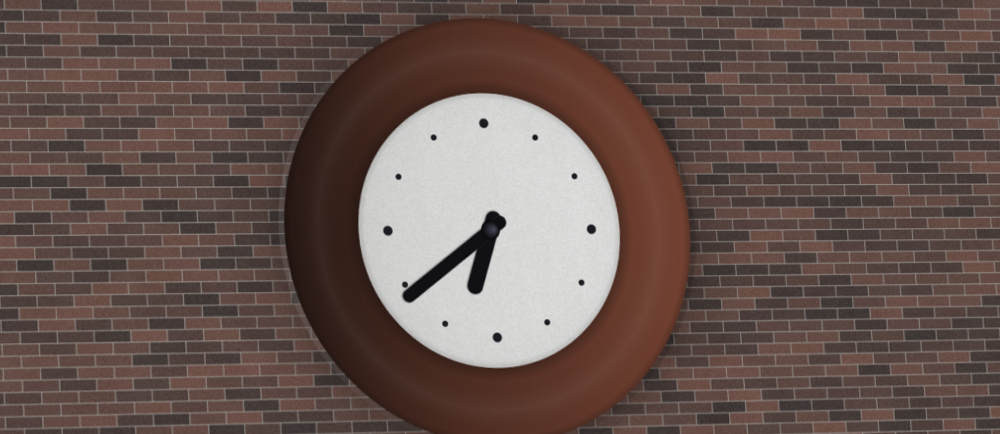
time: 6:39
